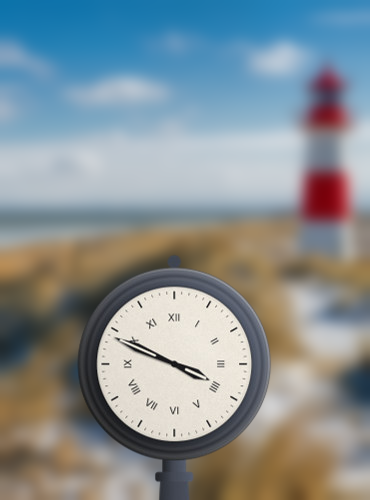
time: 3:49
